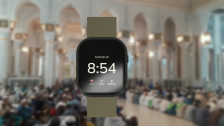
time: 8:54
